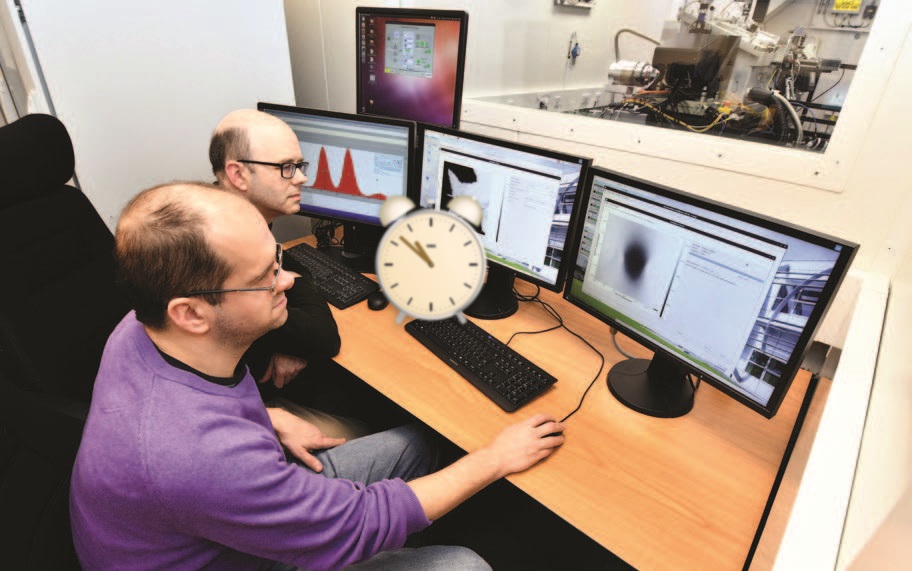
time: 10:52
